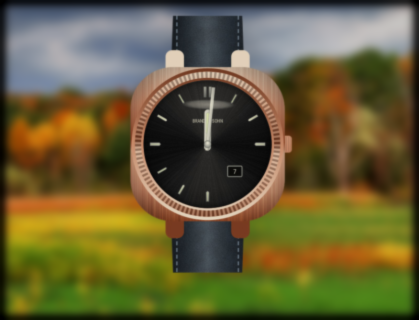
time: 12:01
